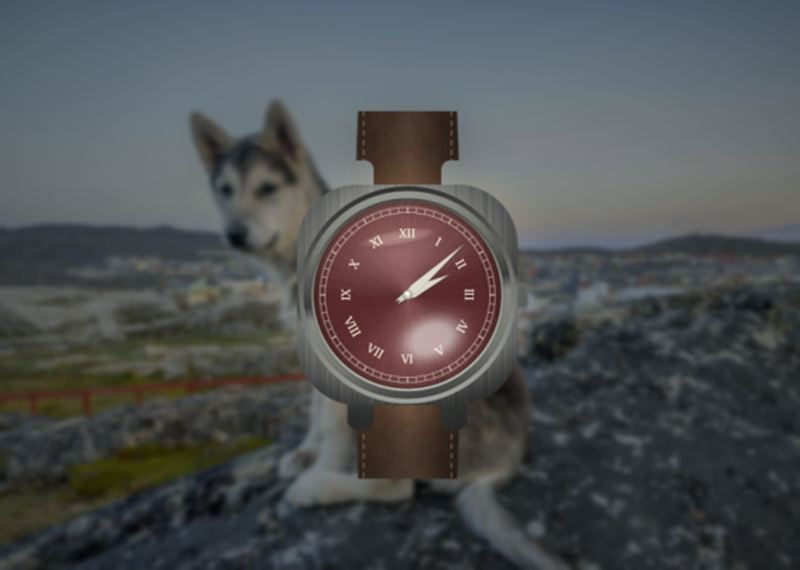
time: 2:08
